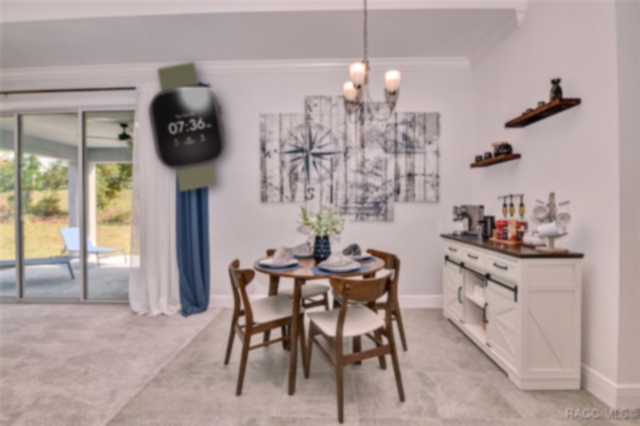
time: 7:36
